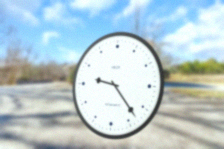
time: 9:23
